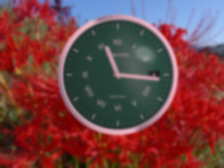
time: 11:16
